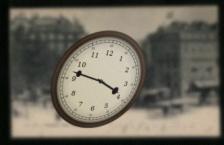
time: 3:47
